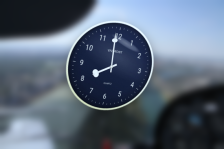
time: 7:59
